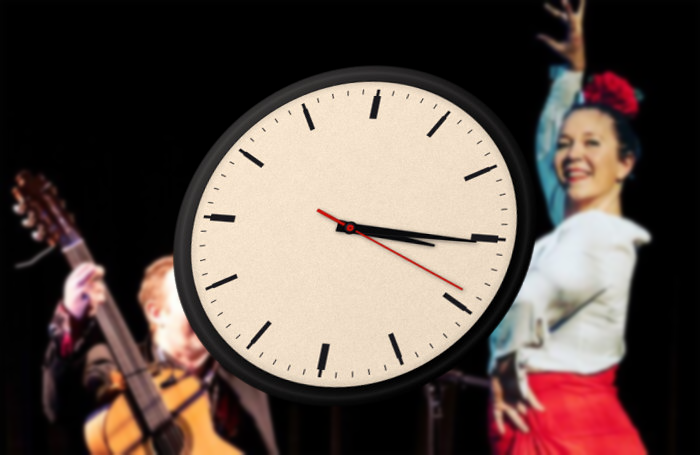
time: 3:15:19
